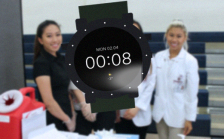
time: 0:08
